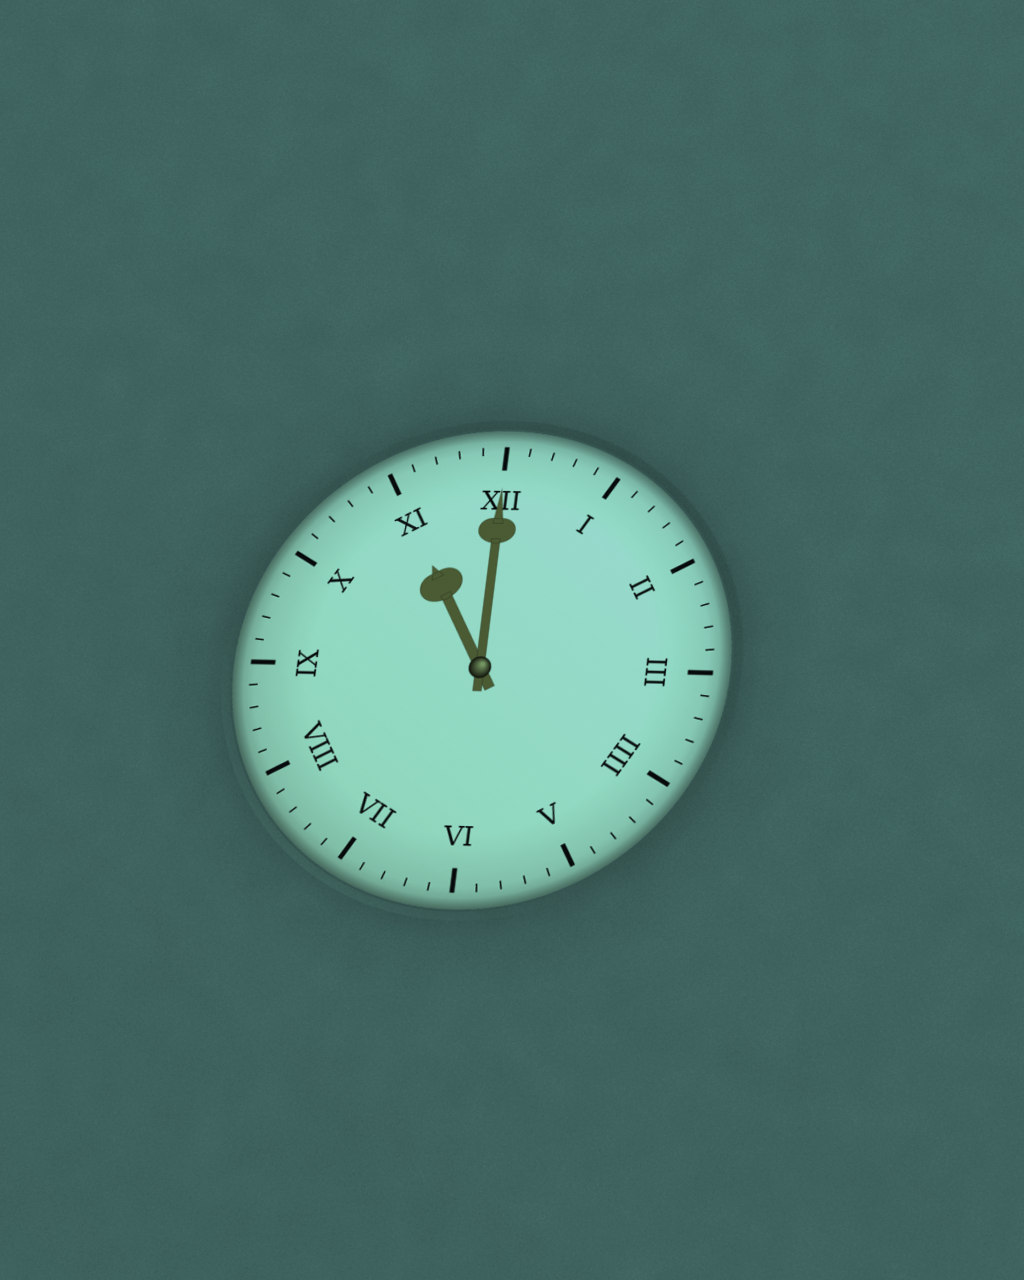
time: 11:00
